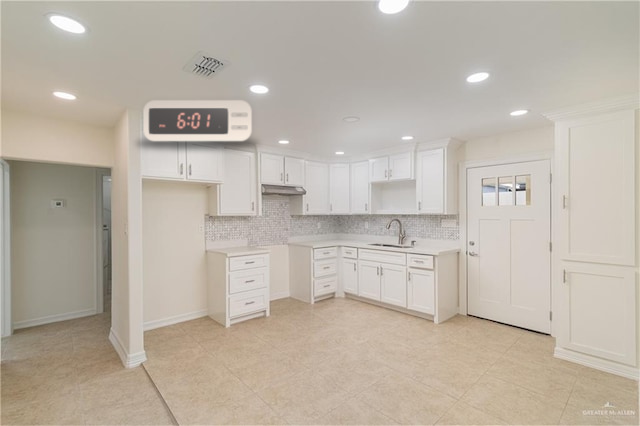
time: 6:01
